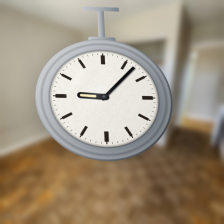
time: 9:07
